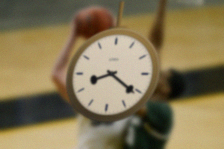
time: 8:21
